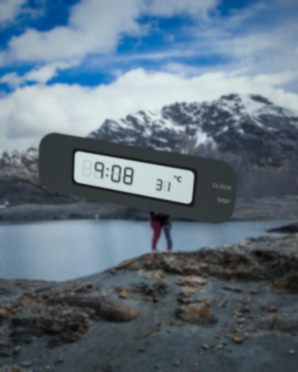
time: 9:08
